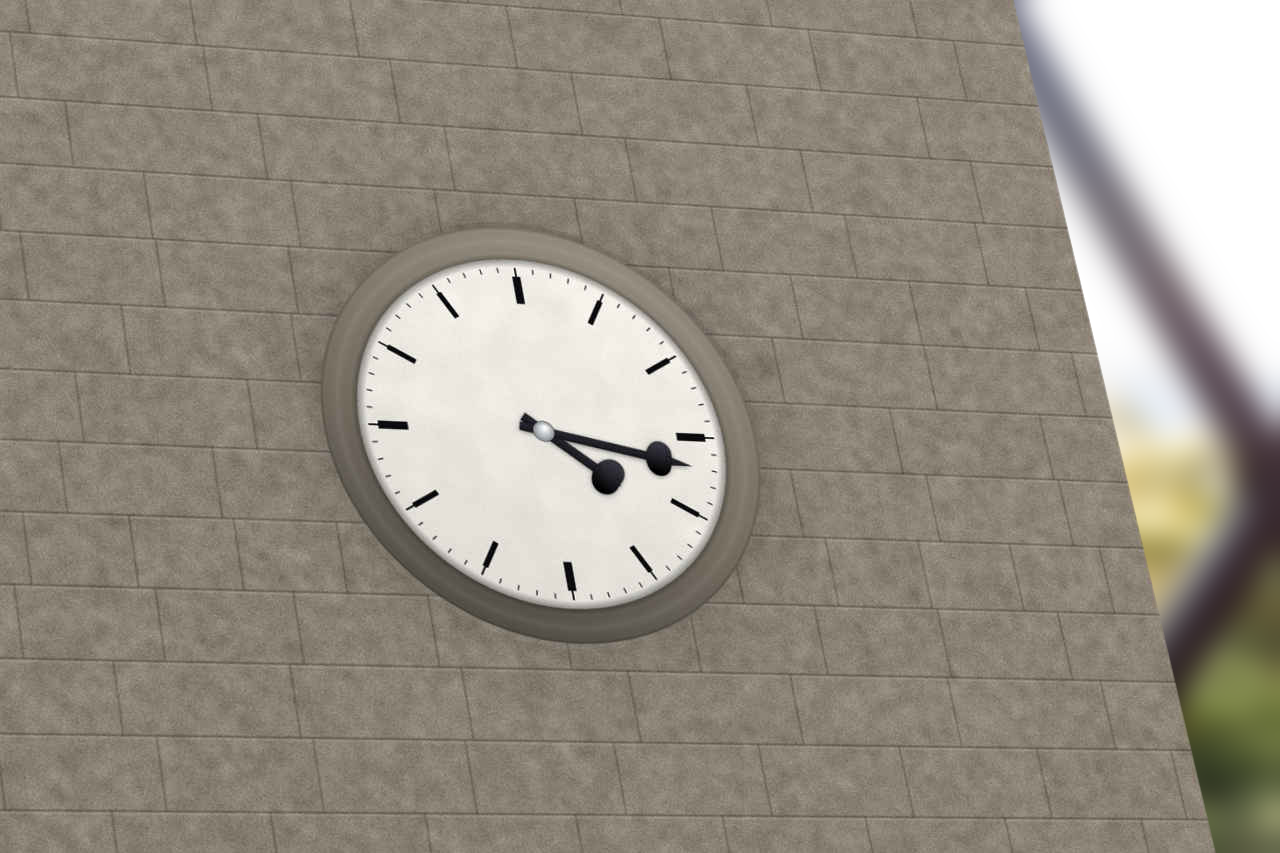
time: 4:17
